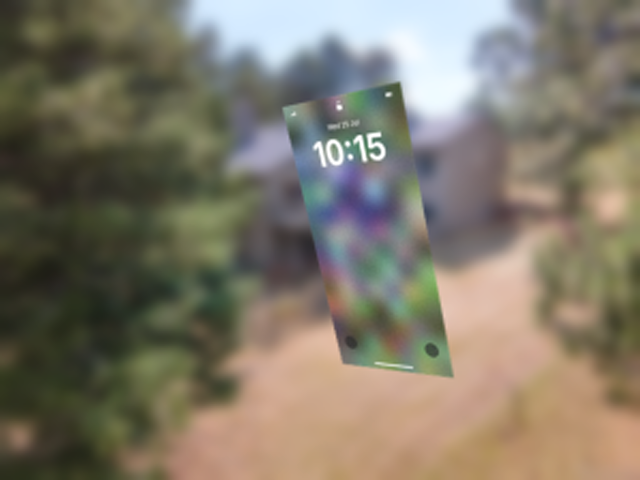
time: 10:15
